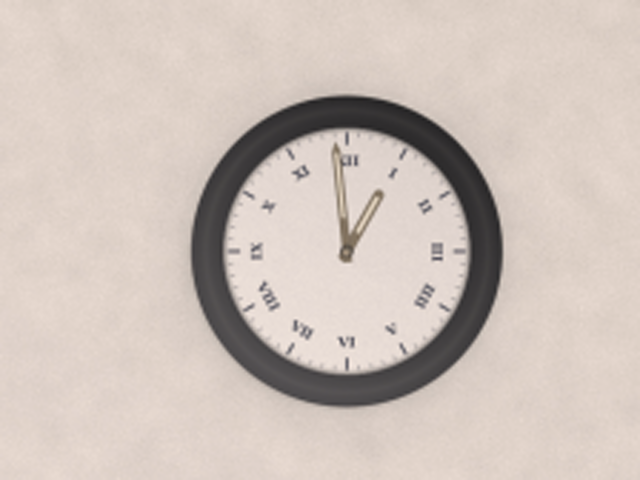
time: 12:59
